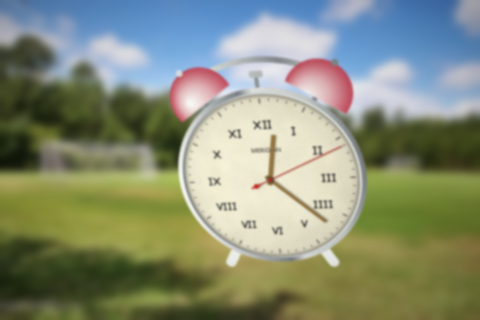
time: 12:22:11
